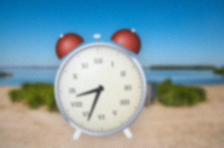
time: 8:34
